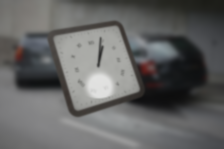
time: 1:04
